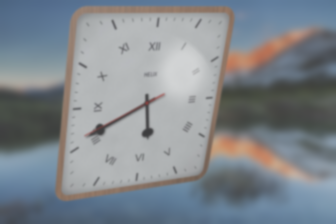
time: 5:40:41
